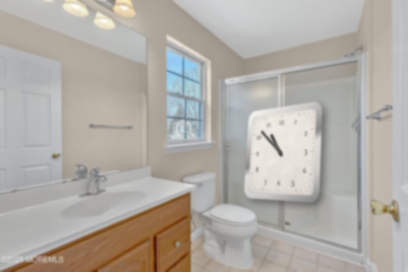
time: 10:52
